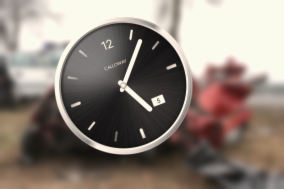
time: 5:07
